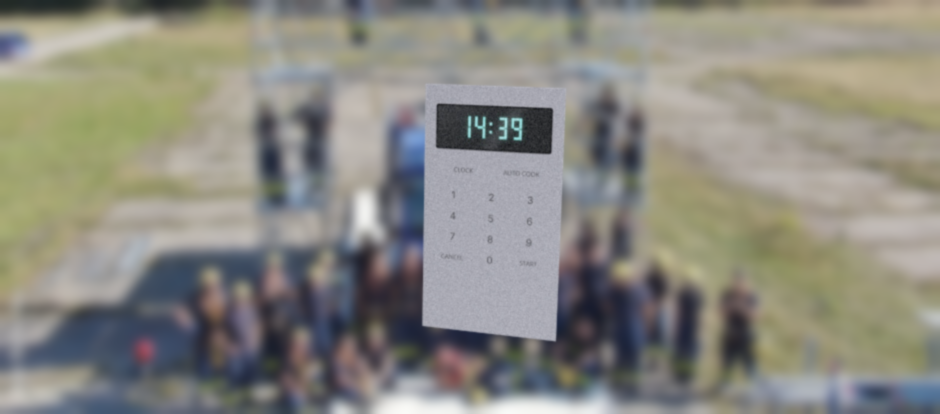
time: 14:39
